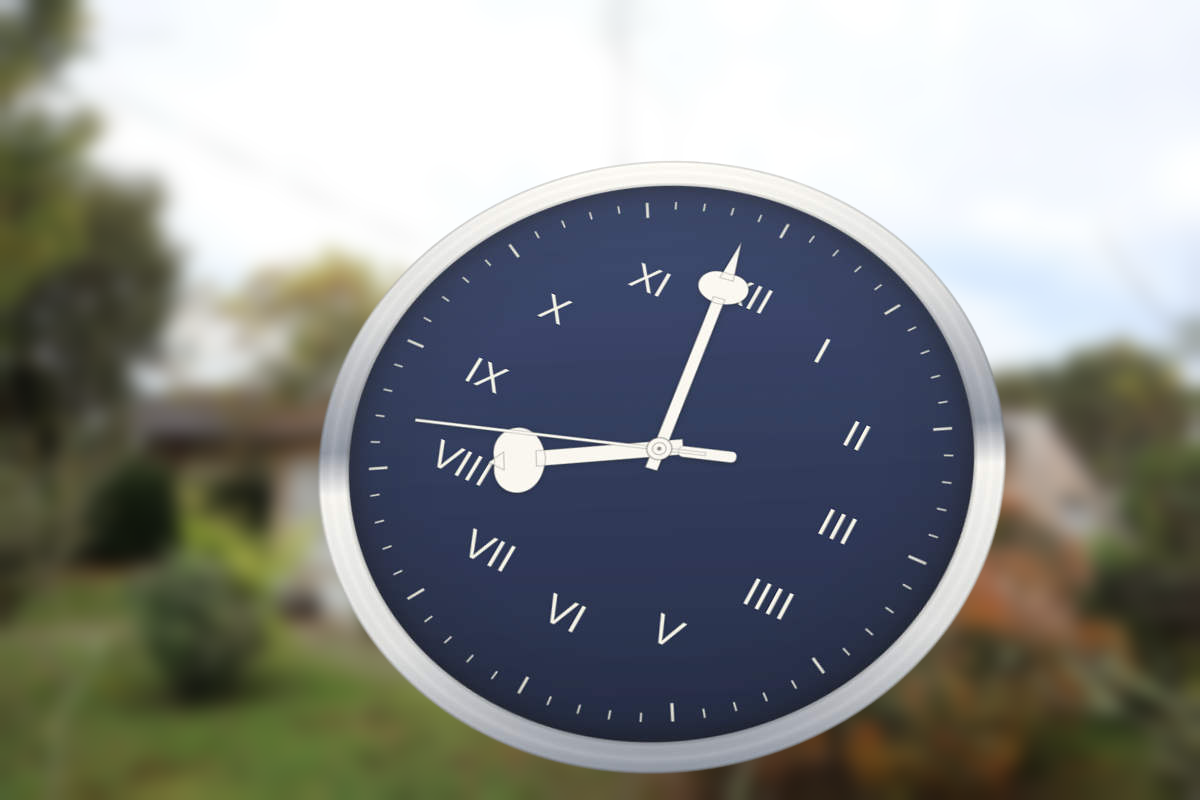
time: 7:58:42
